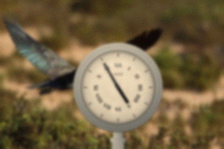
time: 4:55
